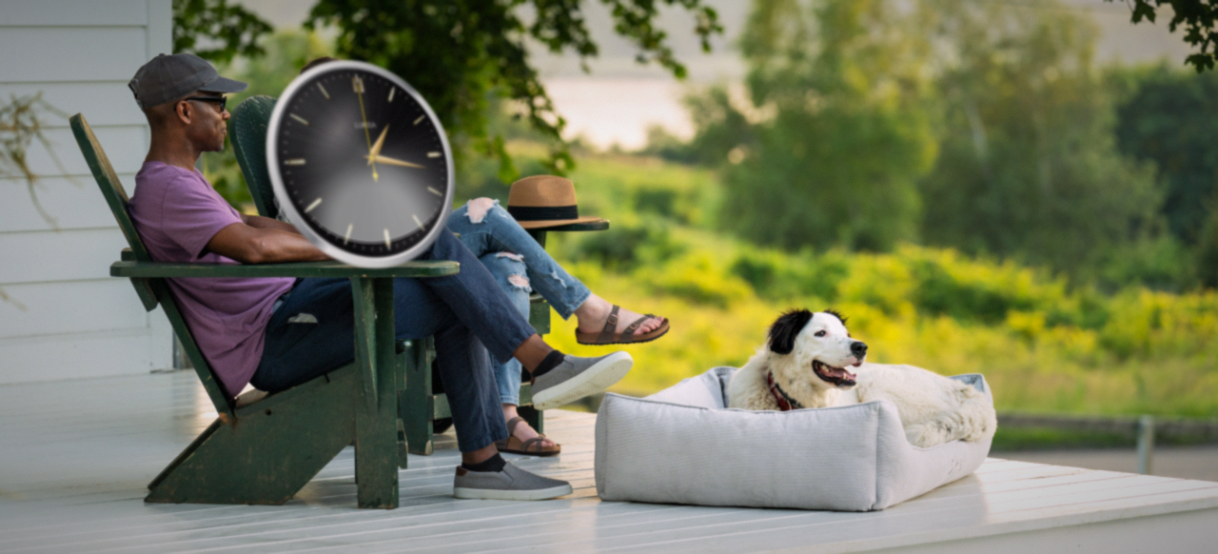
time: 1:17:00
